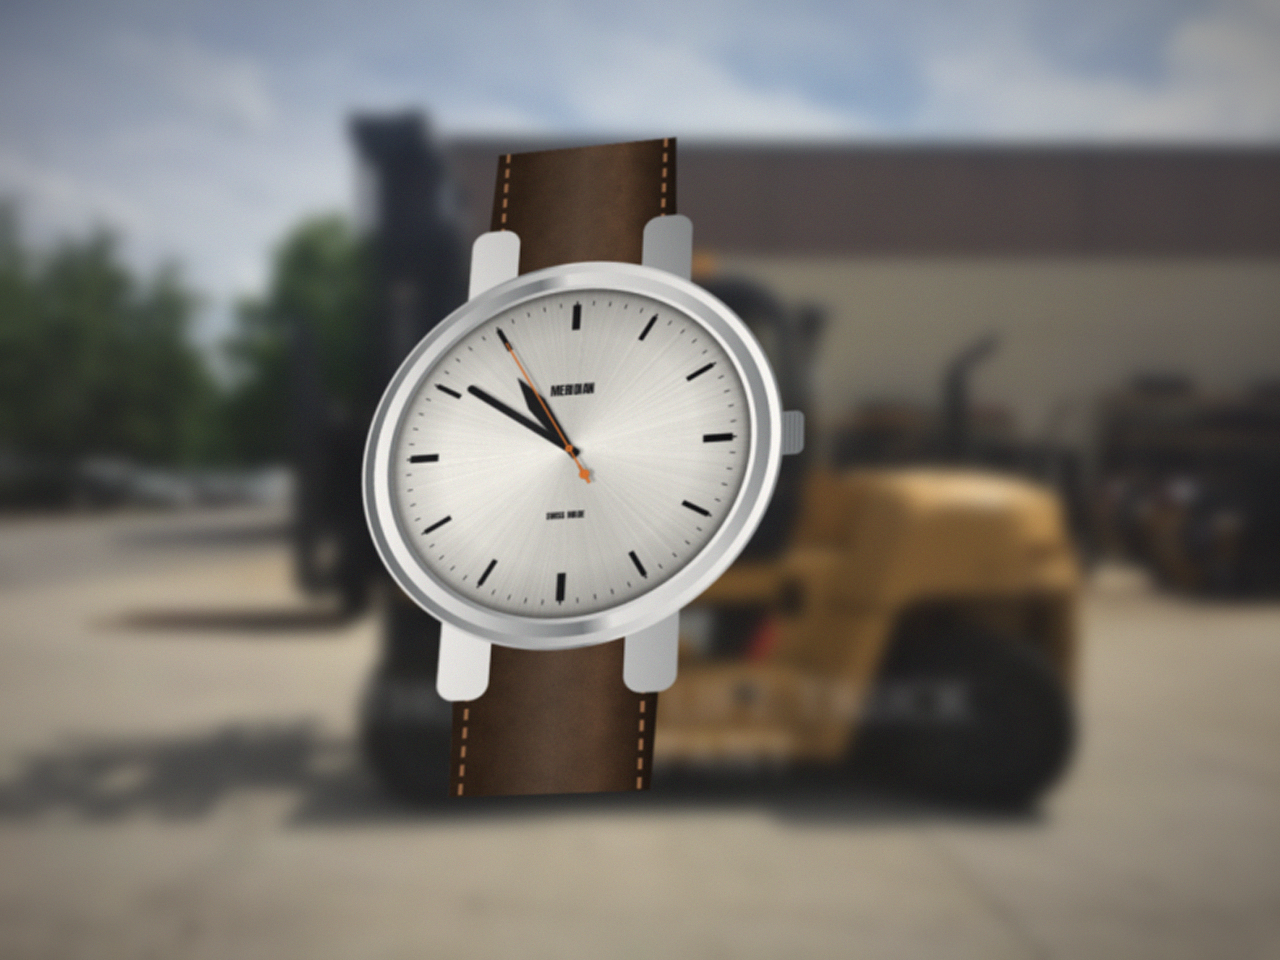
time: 10:50:55
